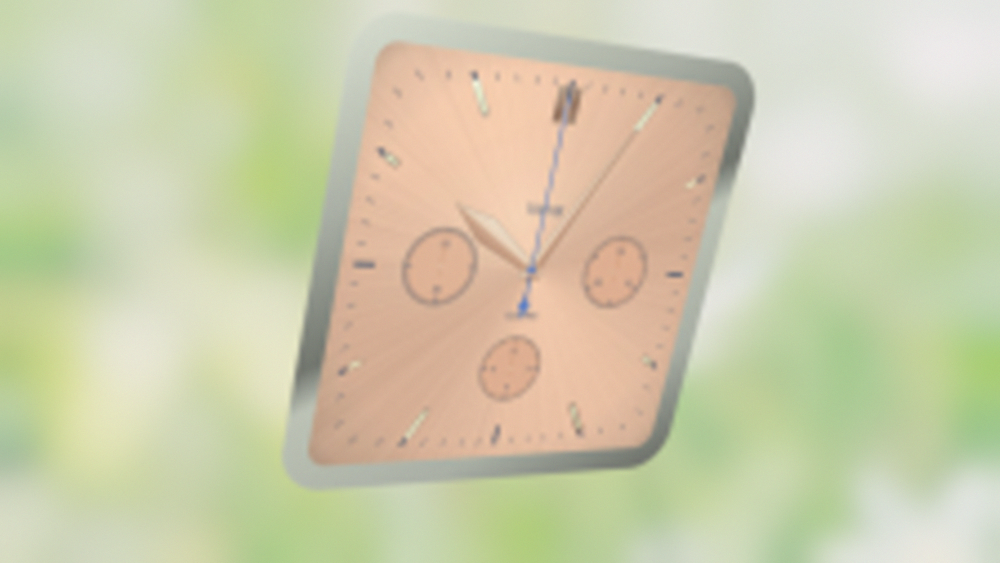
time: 10:05
